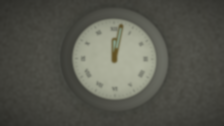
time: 12:02
